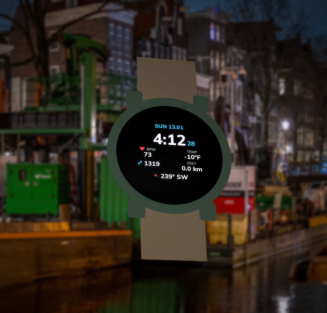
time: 4:12
